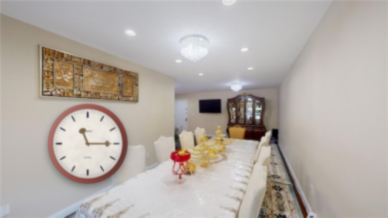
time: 11:15
